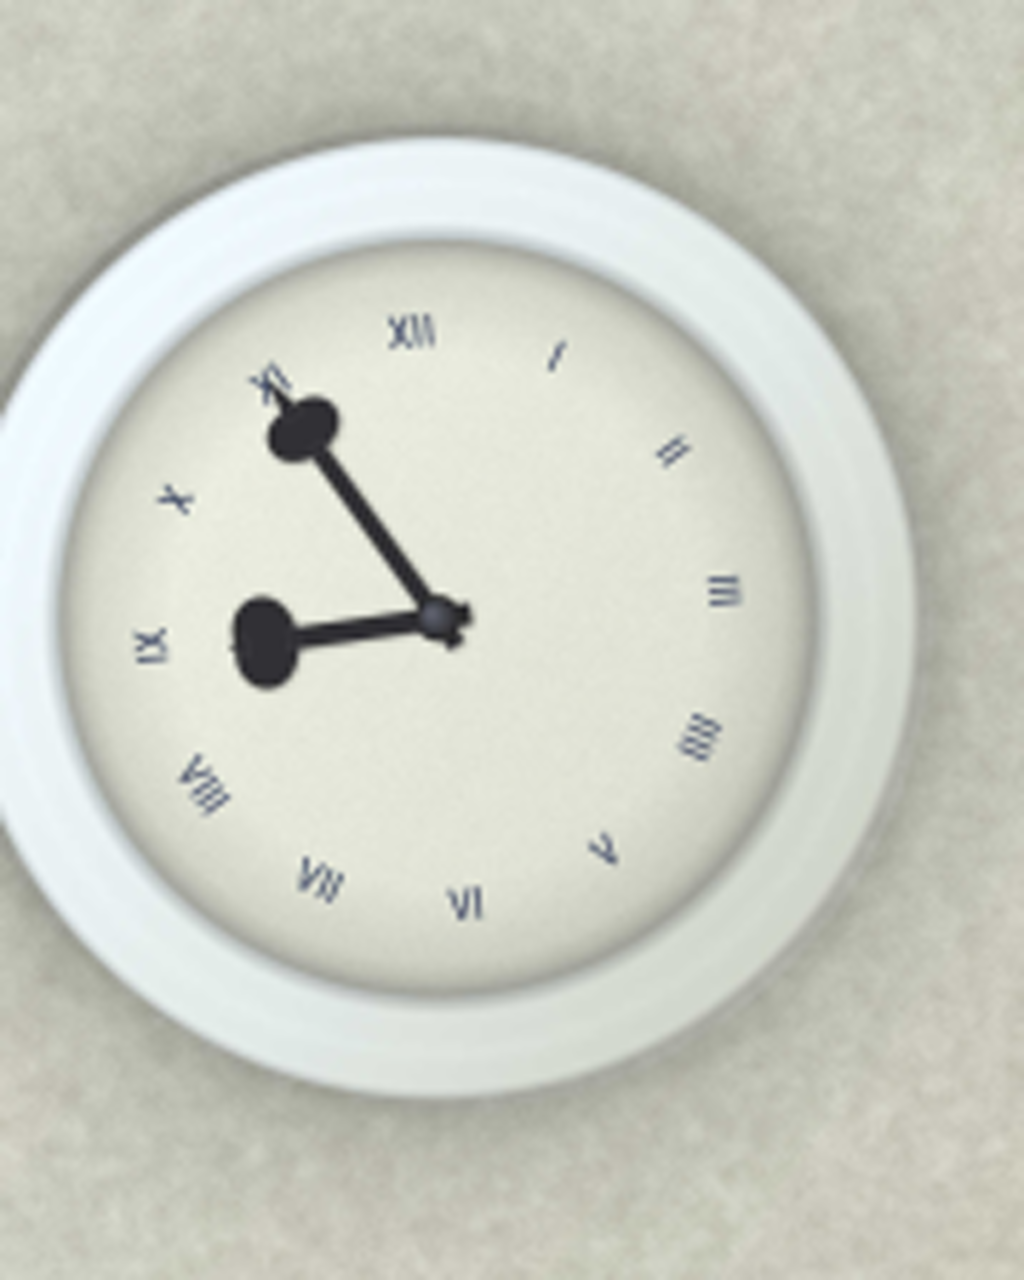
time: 8:55
